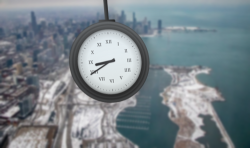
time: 8:40
